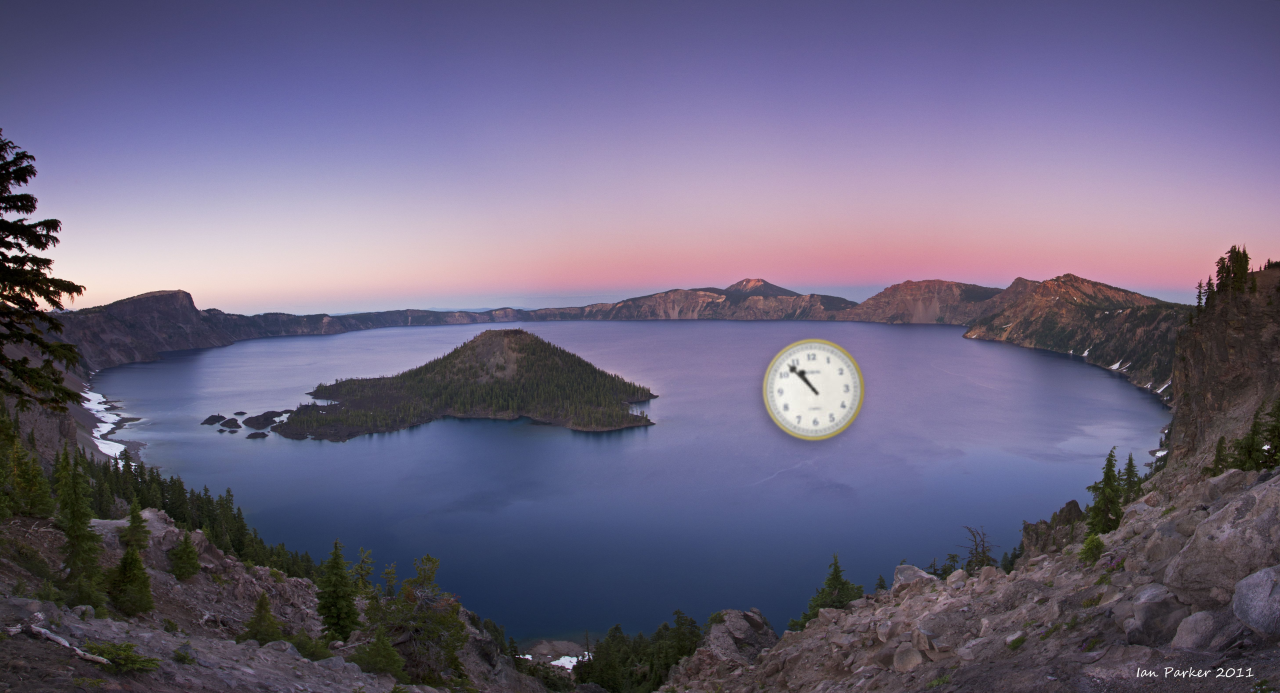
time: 10:53
